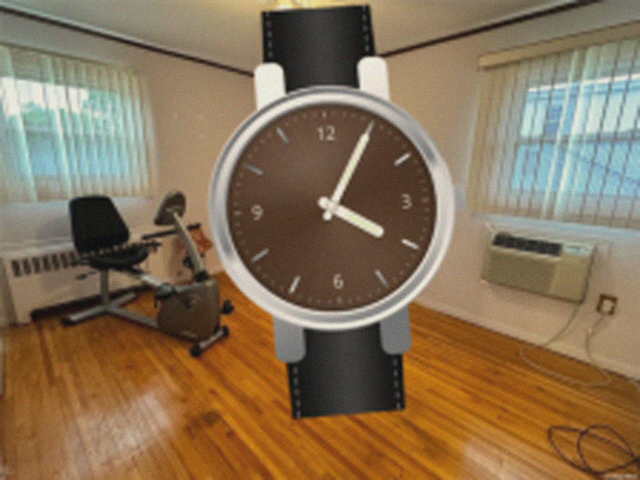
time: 4:05
